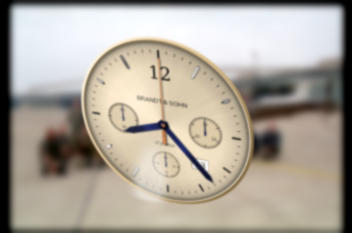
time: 8:23
